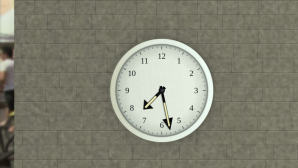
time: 7:28
